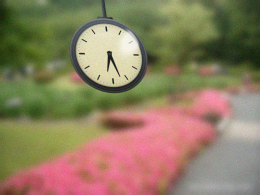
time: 6:27
